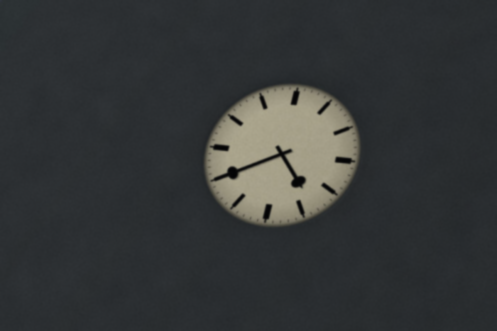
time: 4:40
